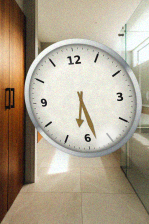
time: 6:28
